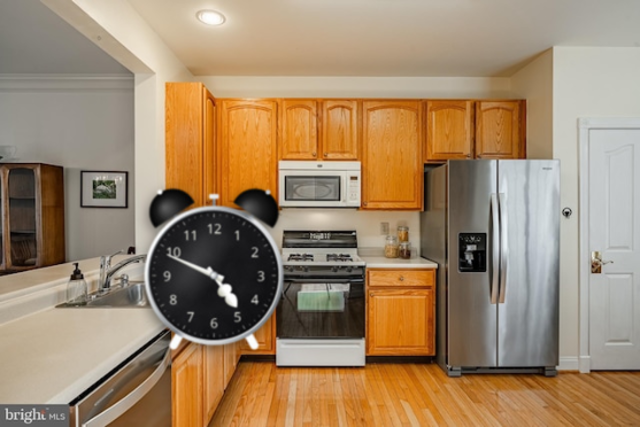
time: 4:49
